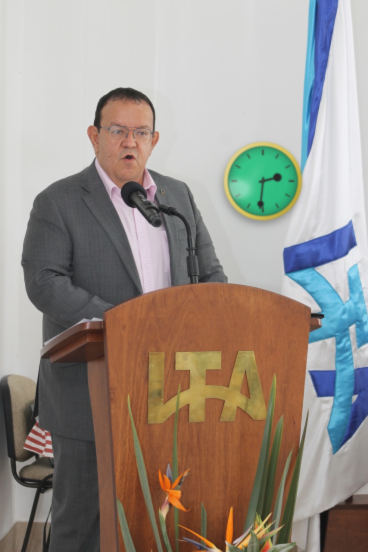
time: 2:31
